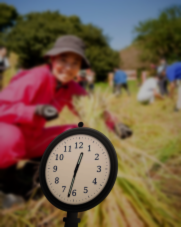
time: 12:32
